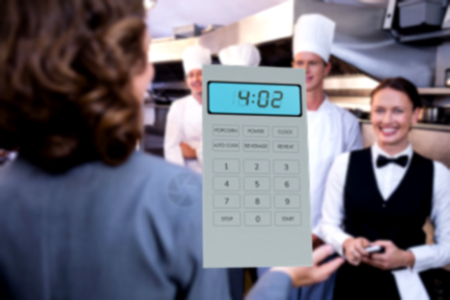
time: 4:02
